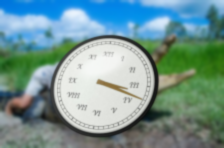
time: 3:18
